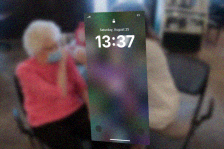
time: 13:37
